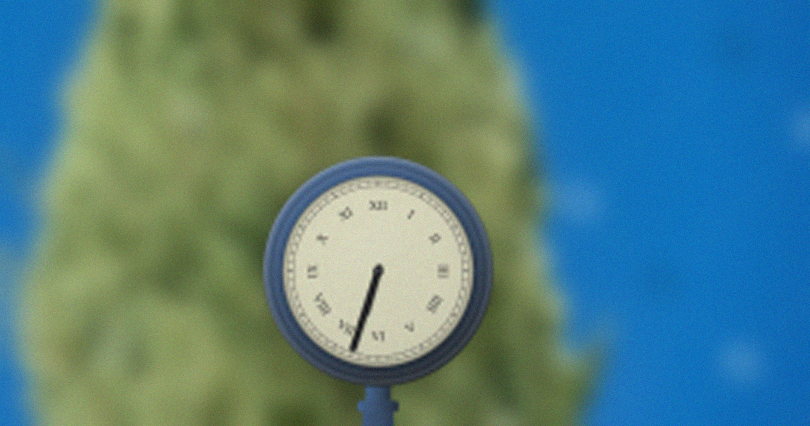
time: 6:33
